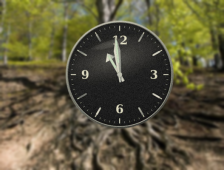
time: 10:59
